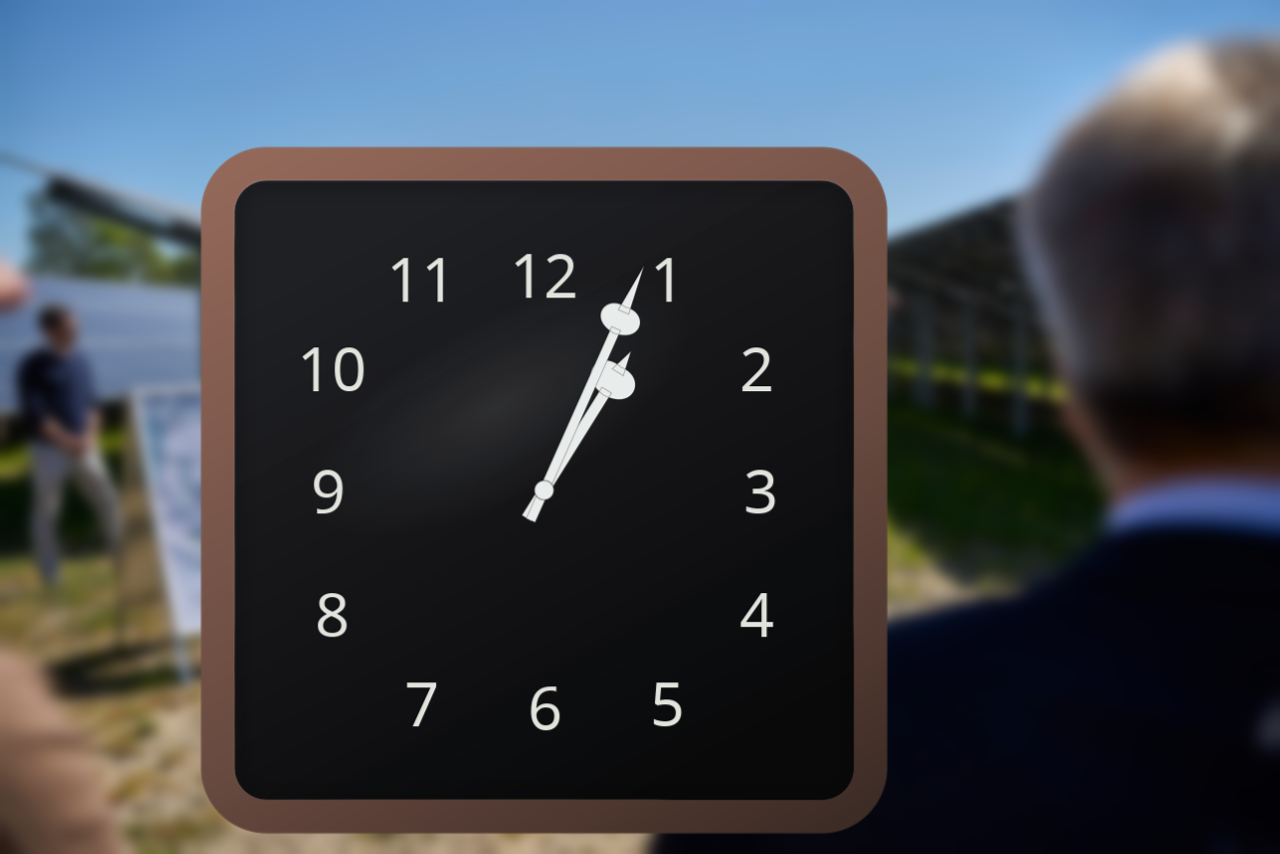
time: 1:04
